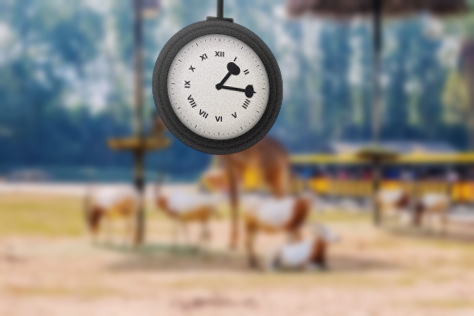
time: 1:16
